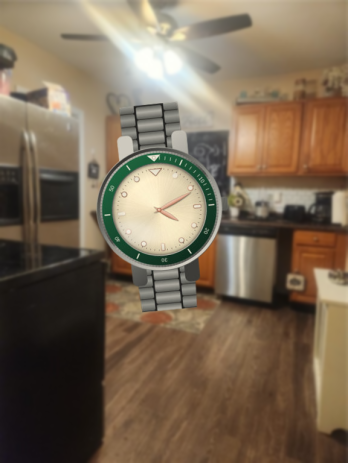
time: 4:11
